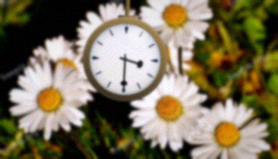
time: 3:30
